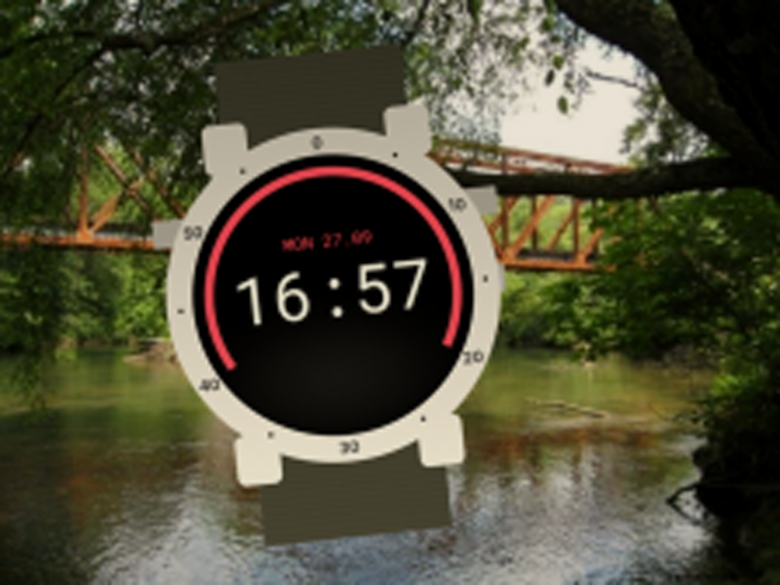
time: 16:57
